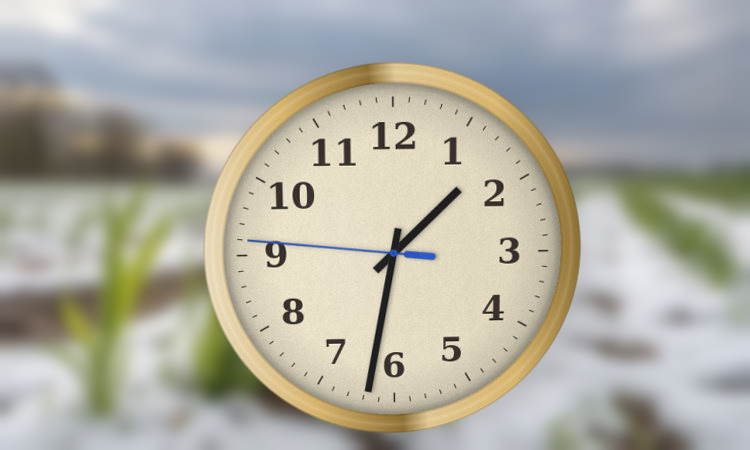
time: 1:31:46
